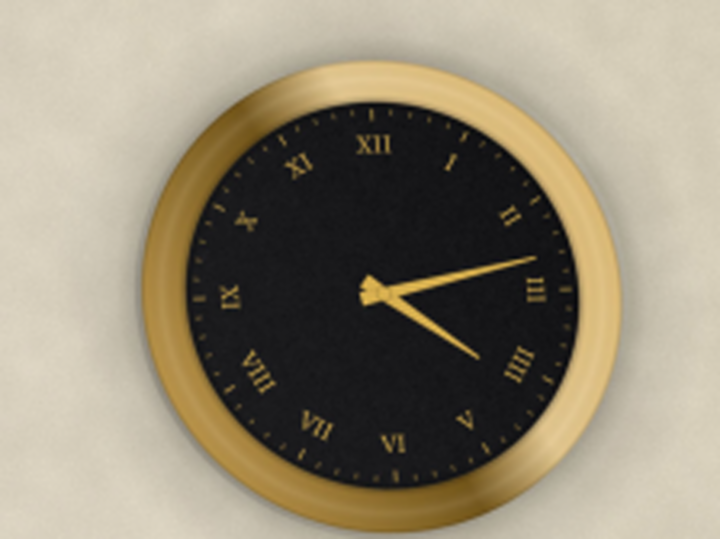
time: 4:13
